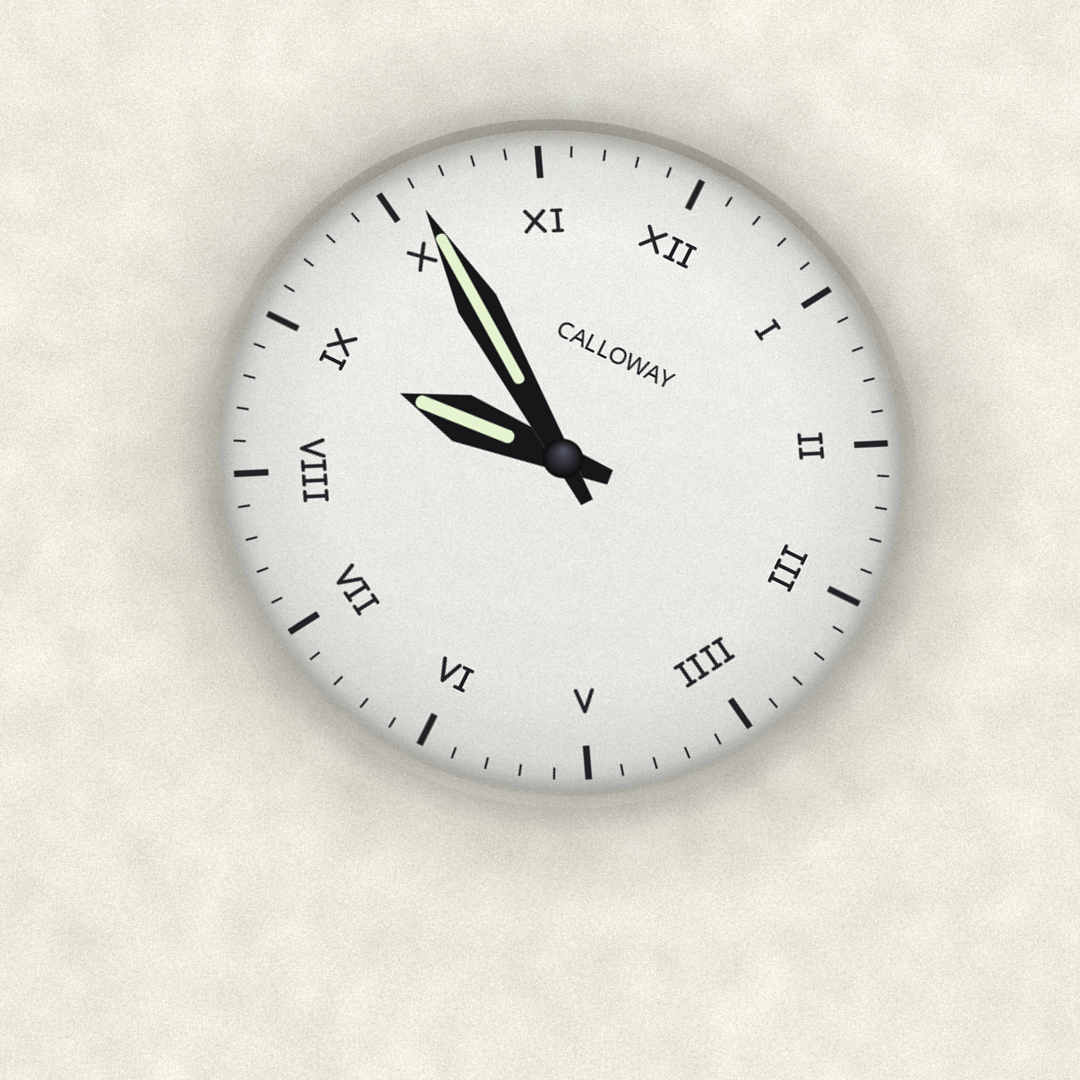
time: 8:51
